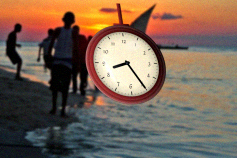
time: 8:25
